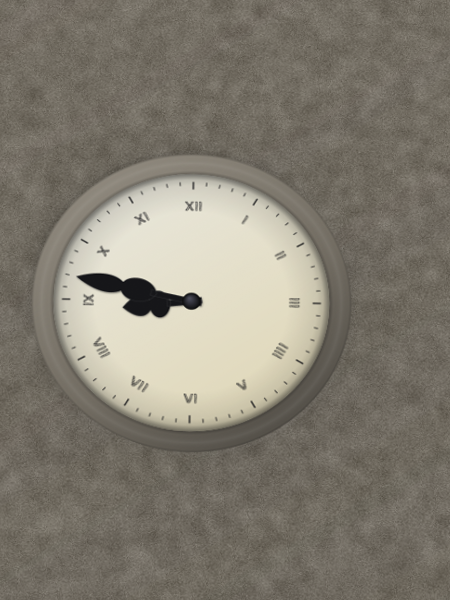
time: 8:47
